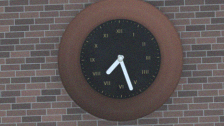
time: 7:27
